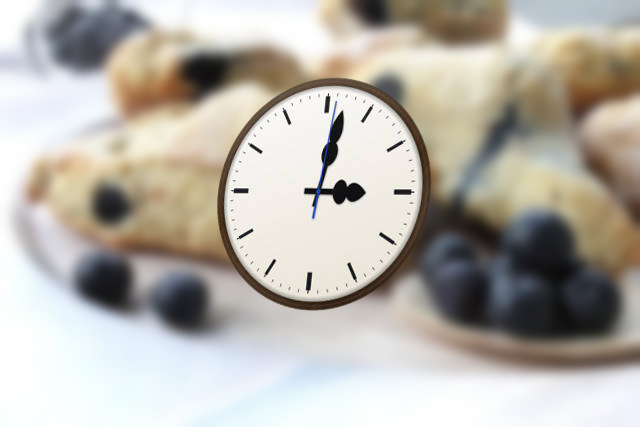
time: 3:02:01
